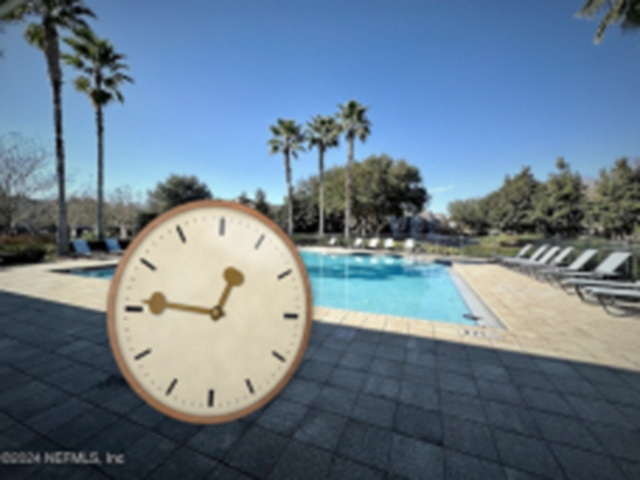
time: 12:46
